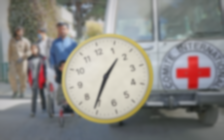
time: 1:36
